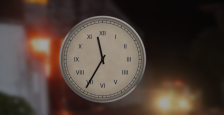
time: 11:35
